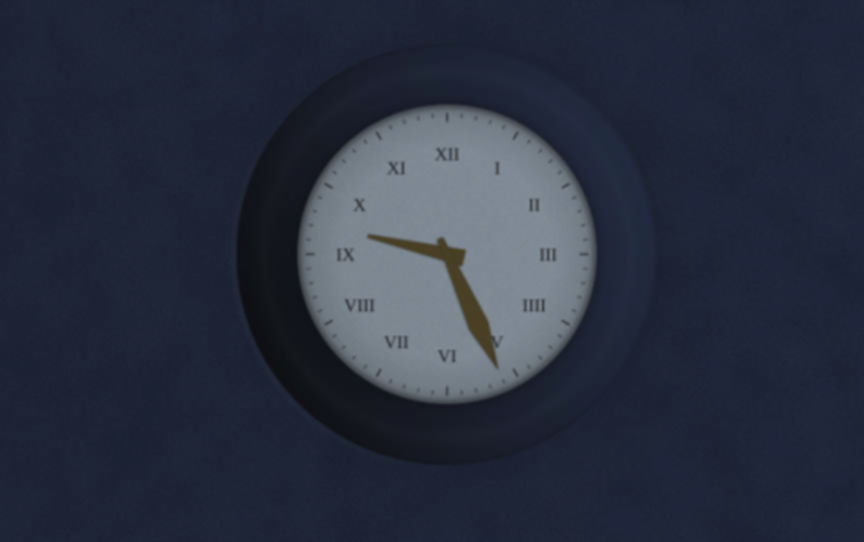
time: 9:26
